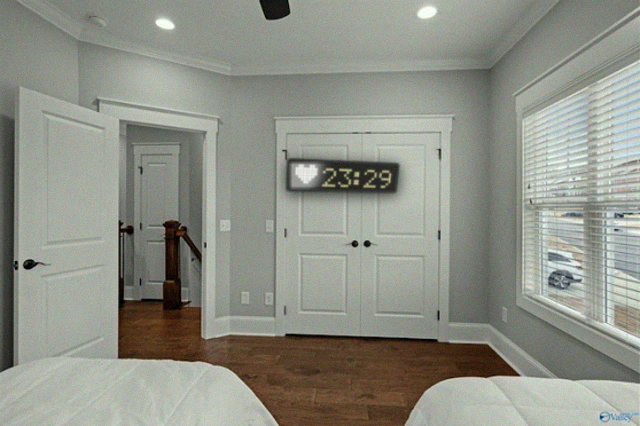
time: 23:29
